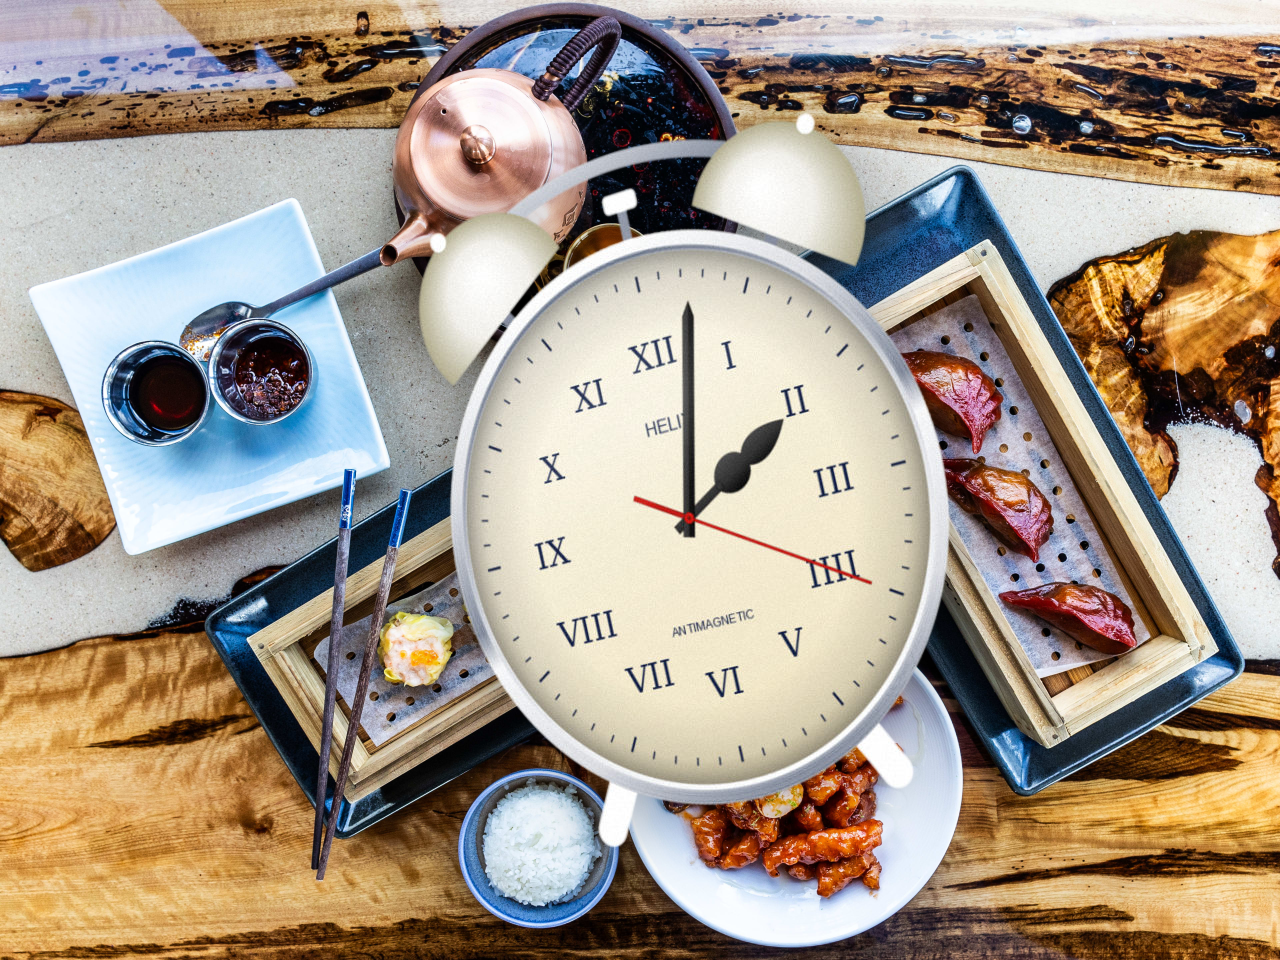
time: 2:02:20
